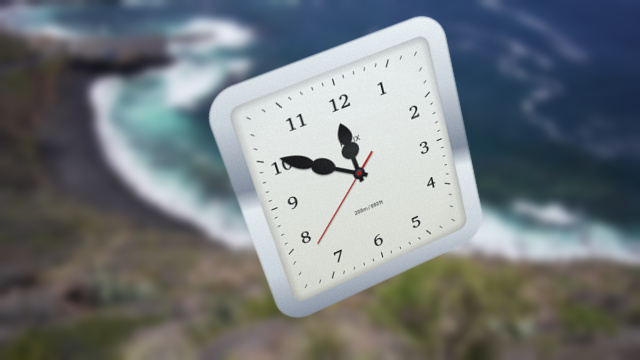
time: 11:50:38
